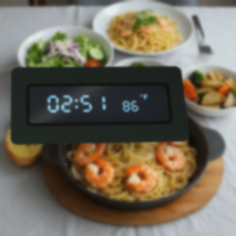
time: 2:51
